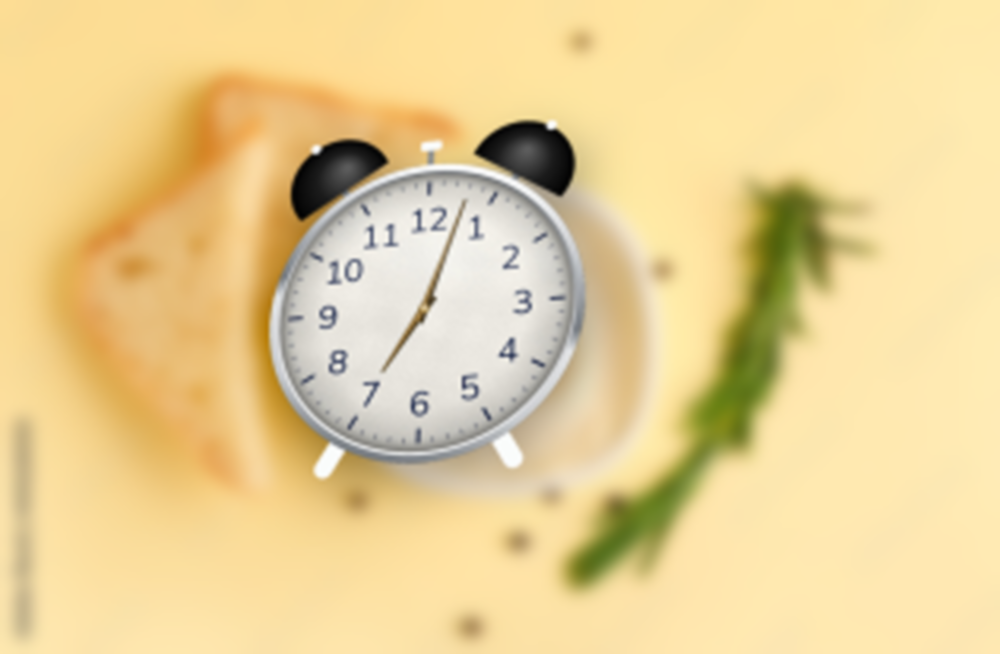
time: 7:03
